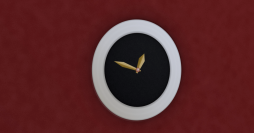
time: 12:48
